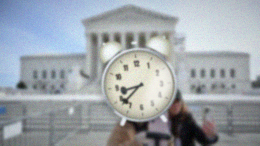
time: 8:38
